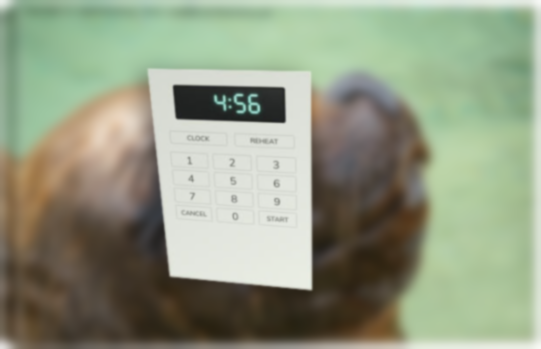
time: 4:56
